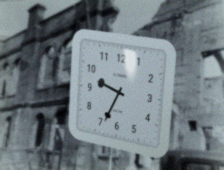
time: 9:34
